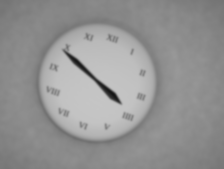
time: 3:49
